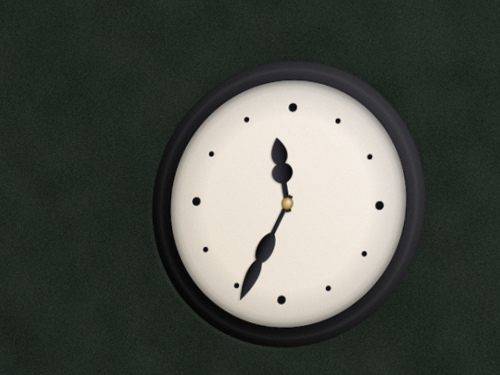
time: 11:34
